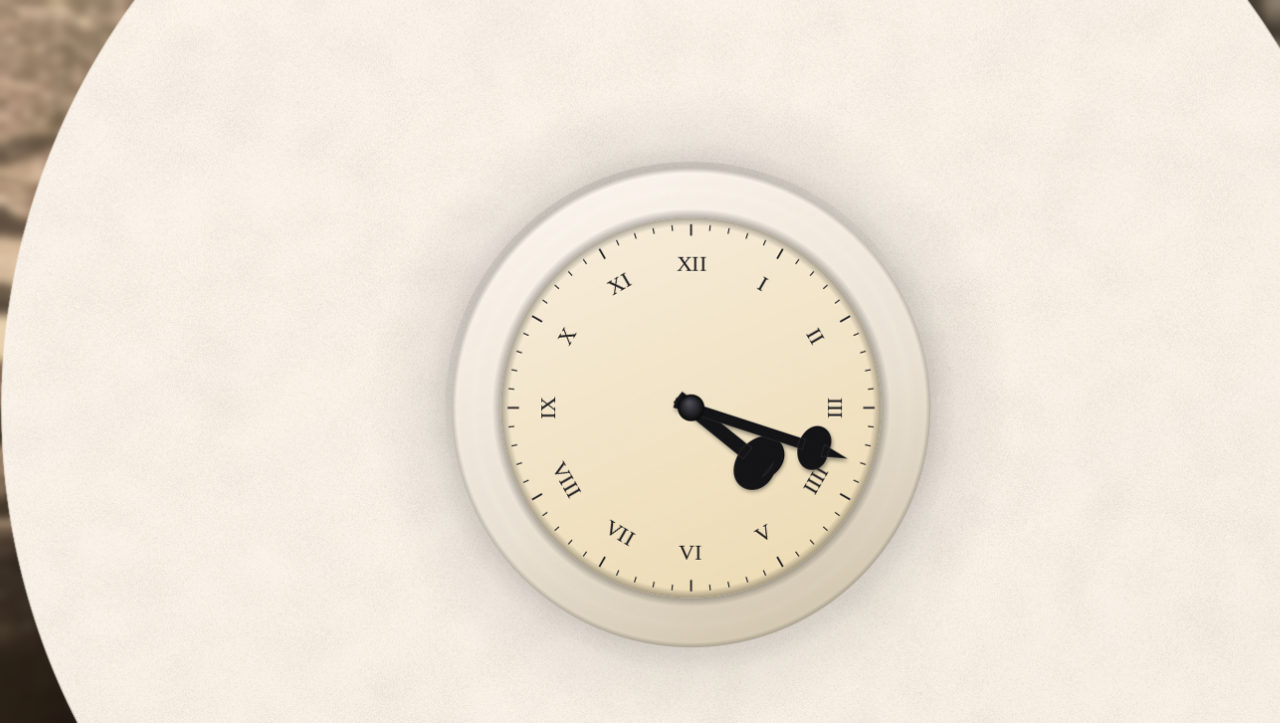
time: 4:18
